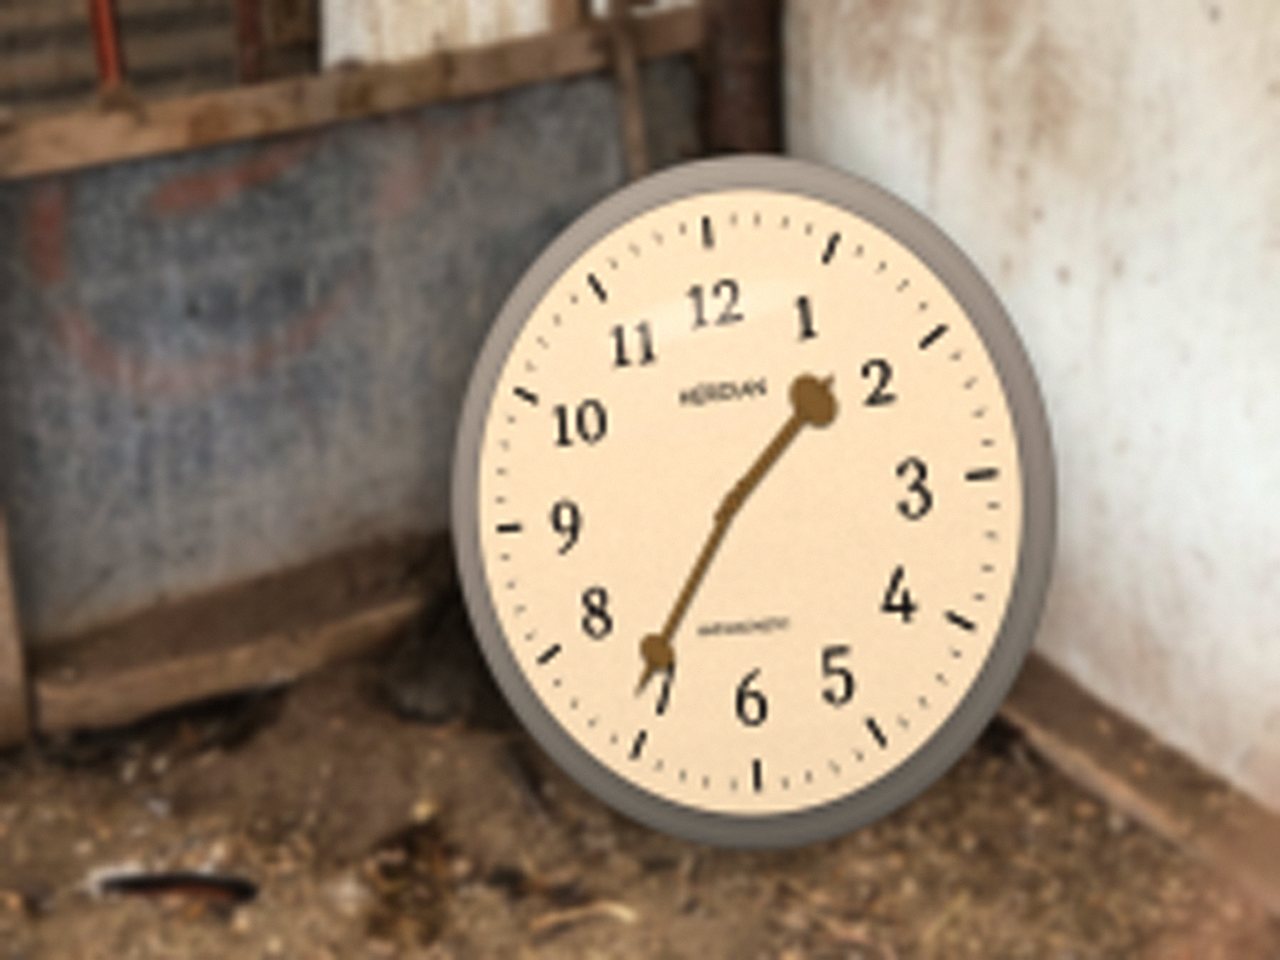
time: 1:36
